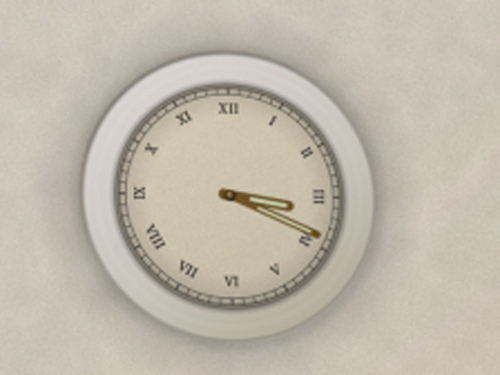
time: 3:19
